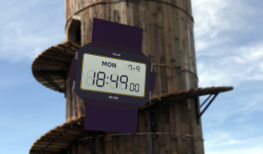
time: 18:49:00
